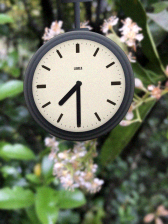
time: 7:30
